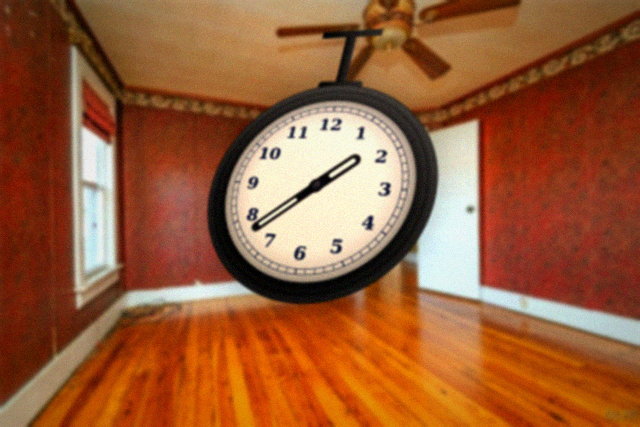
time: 1:38
